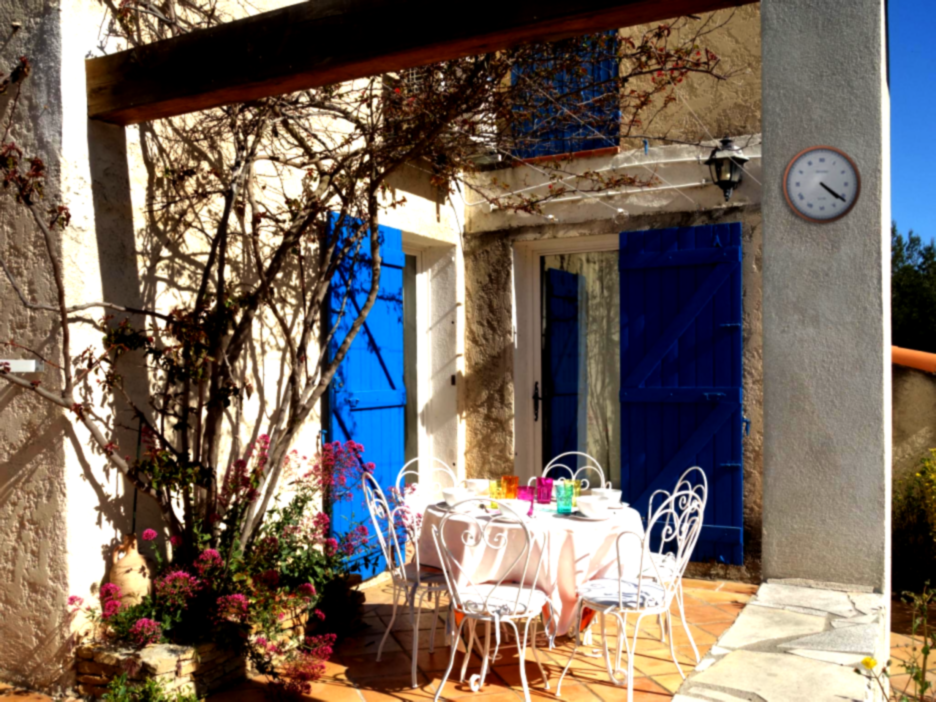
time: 4:21
